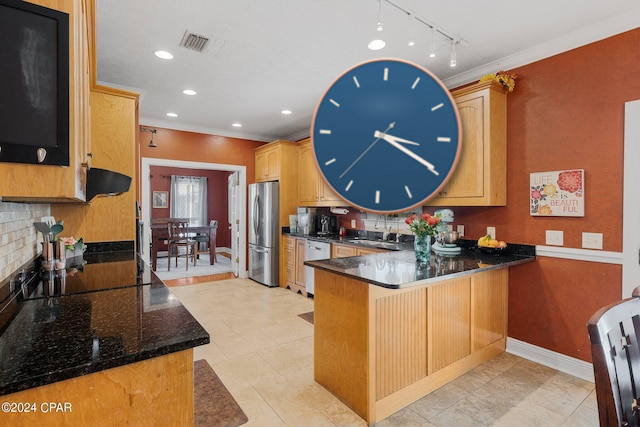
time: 3:19:37
